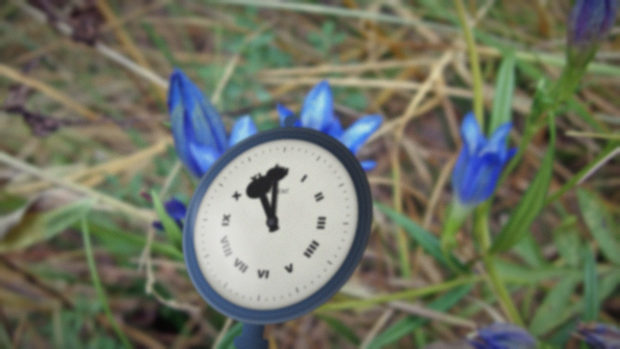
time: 10:59
